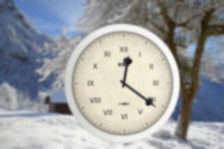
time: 12:21
